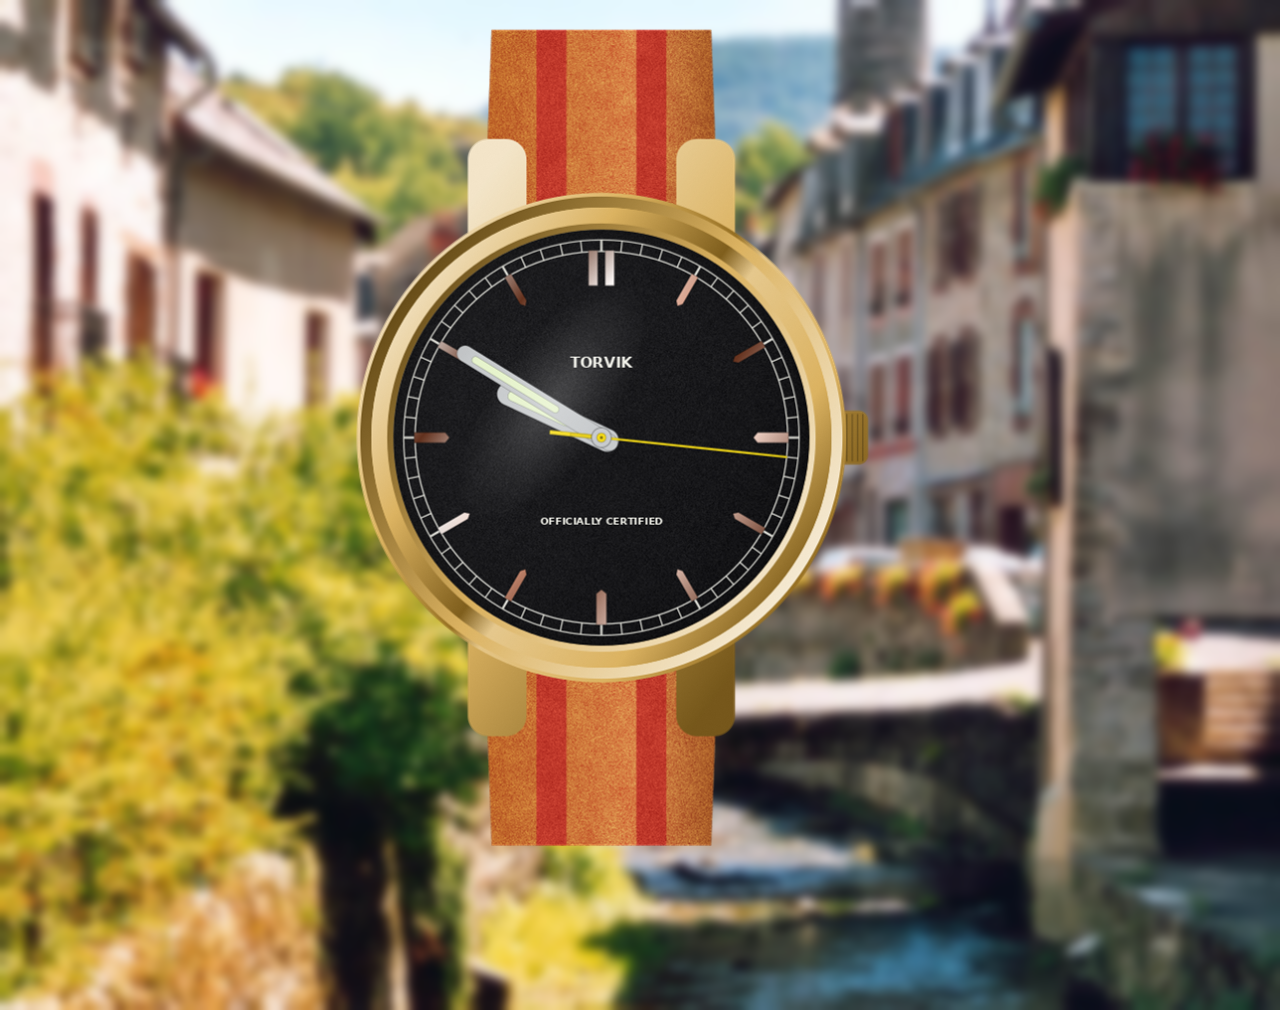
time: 9:50:16
